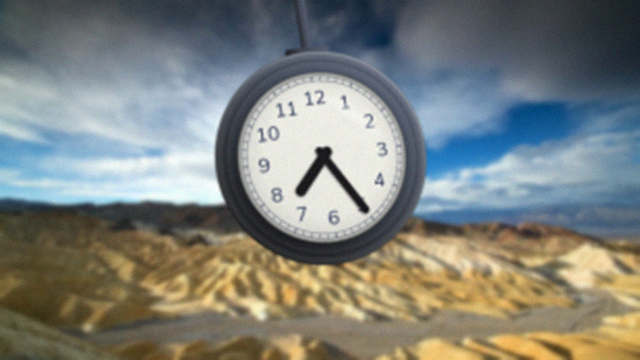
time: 7:25
